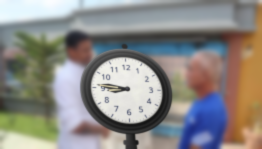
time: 8:46
